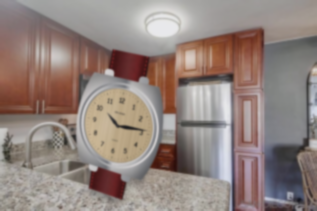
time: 10:14
